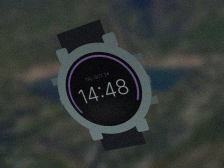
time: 14:48
